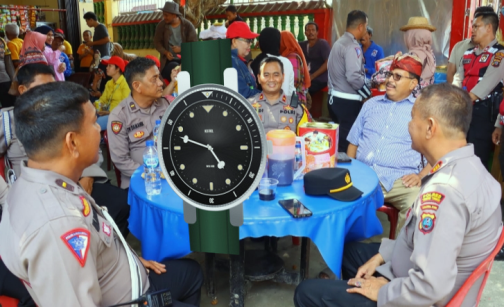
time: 4:48
